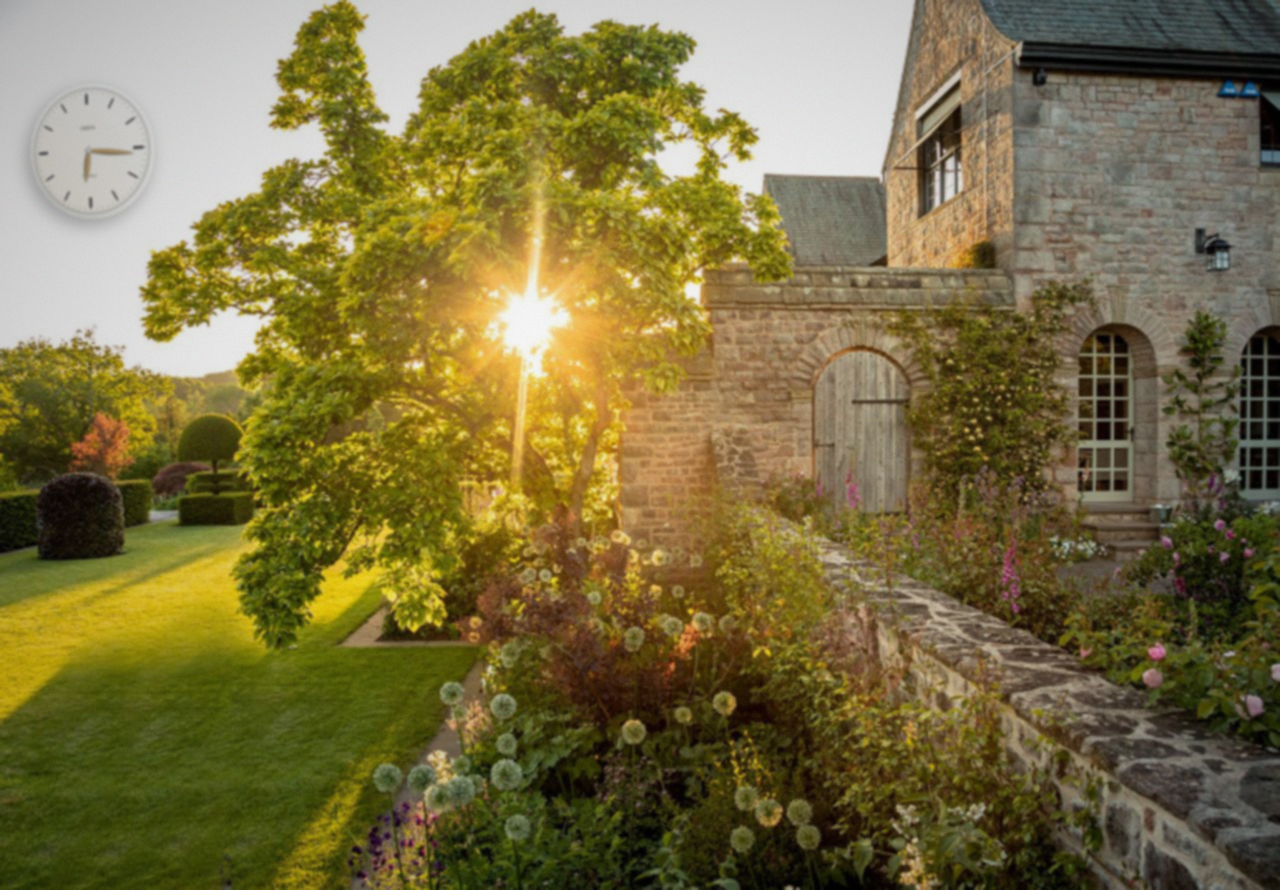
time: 6:16
